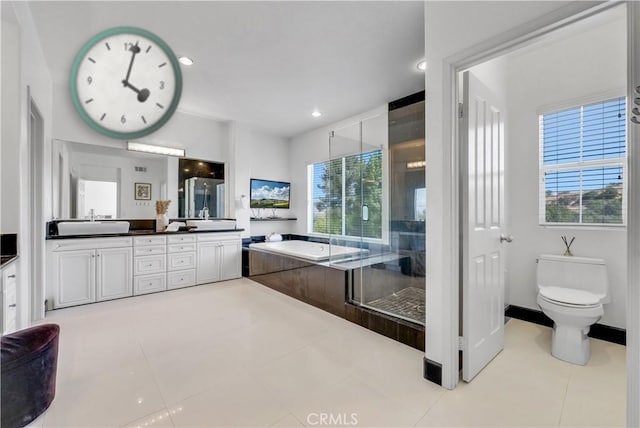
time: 4:02
